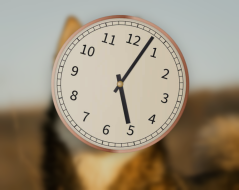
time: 5:03
